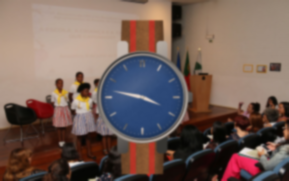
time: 3:47
